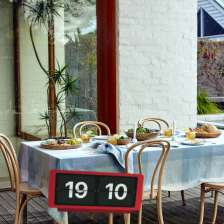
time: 19:10
